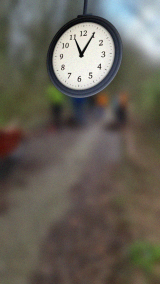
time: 11:05
